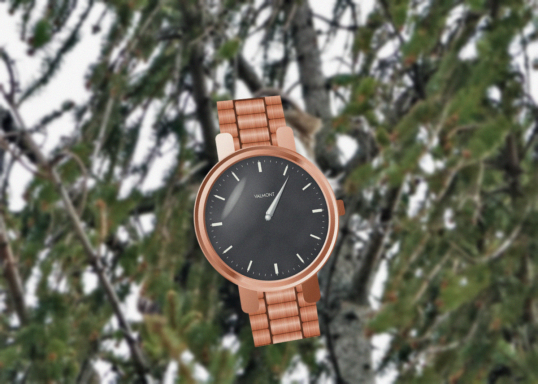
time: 1:06
